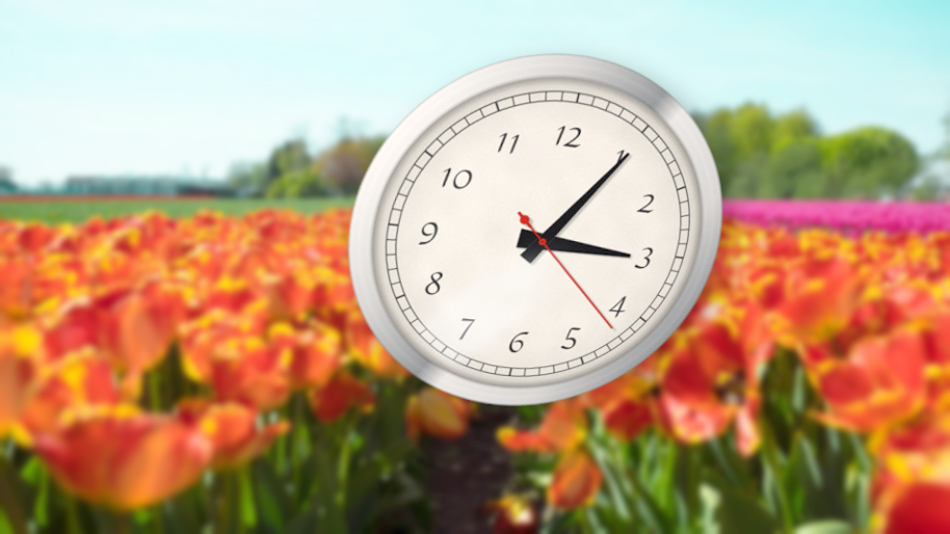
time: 3:05:22
